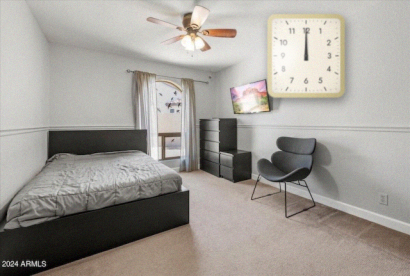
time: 12:00
